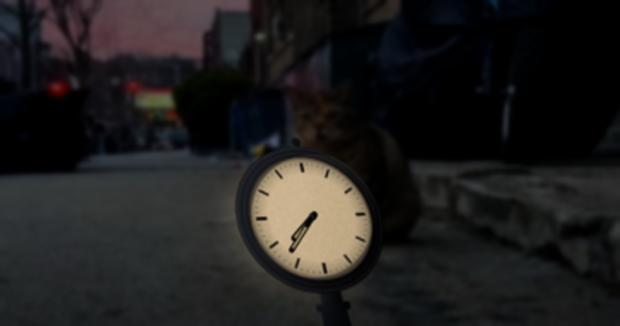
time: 7:37
